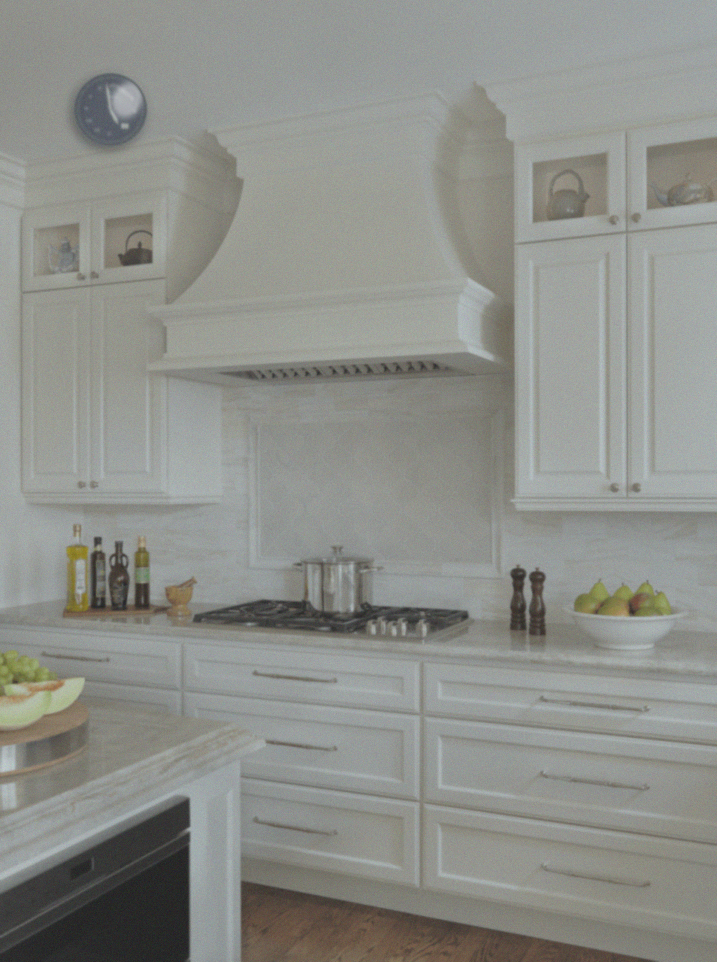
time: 4:58
